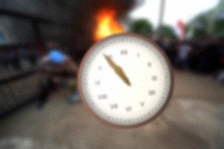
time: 10:54
